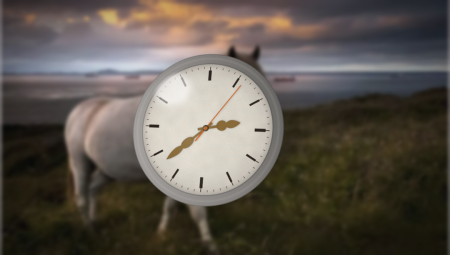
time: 2:38:06
